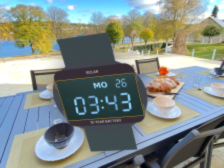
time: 3:43
